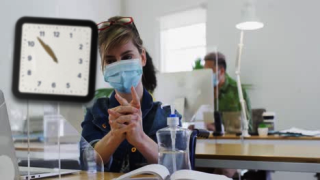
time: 10:53
